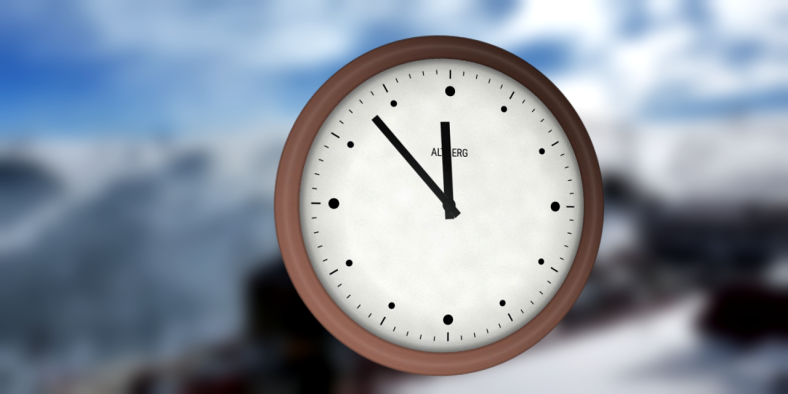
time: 11:53
